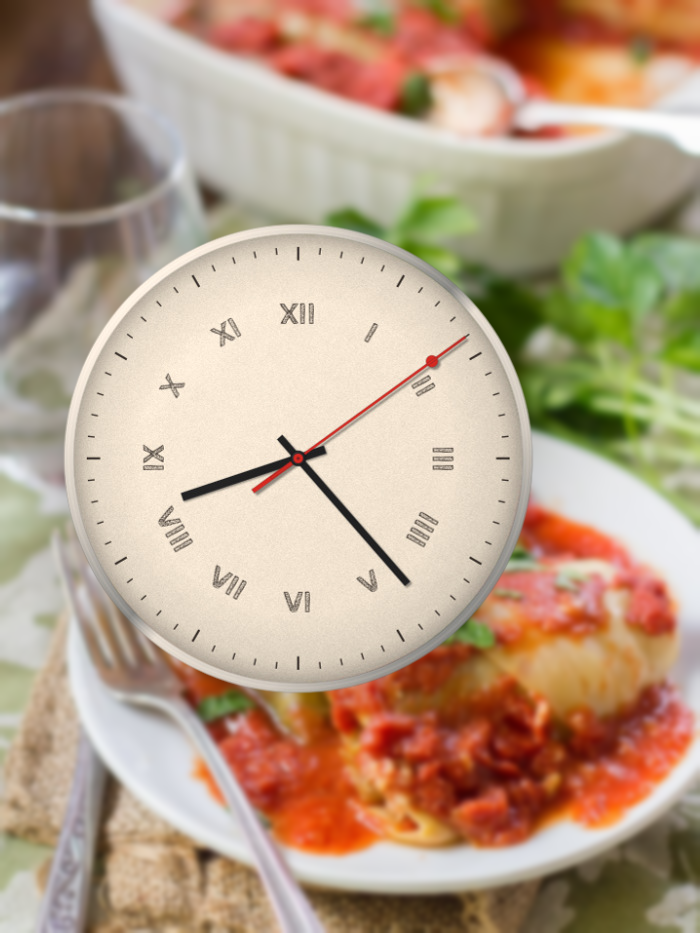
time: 8:23:09
